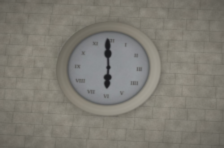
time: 5:59
